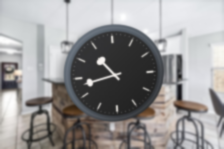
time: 10:43
